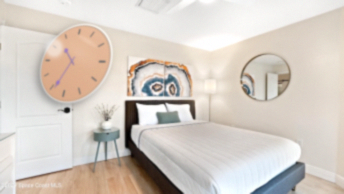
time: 10:34
